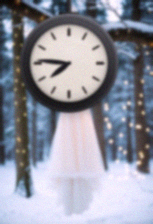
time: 7:46
